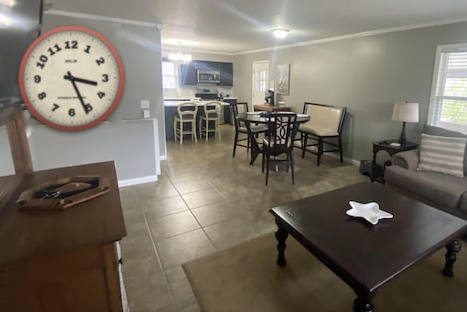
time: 3:26
